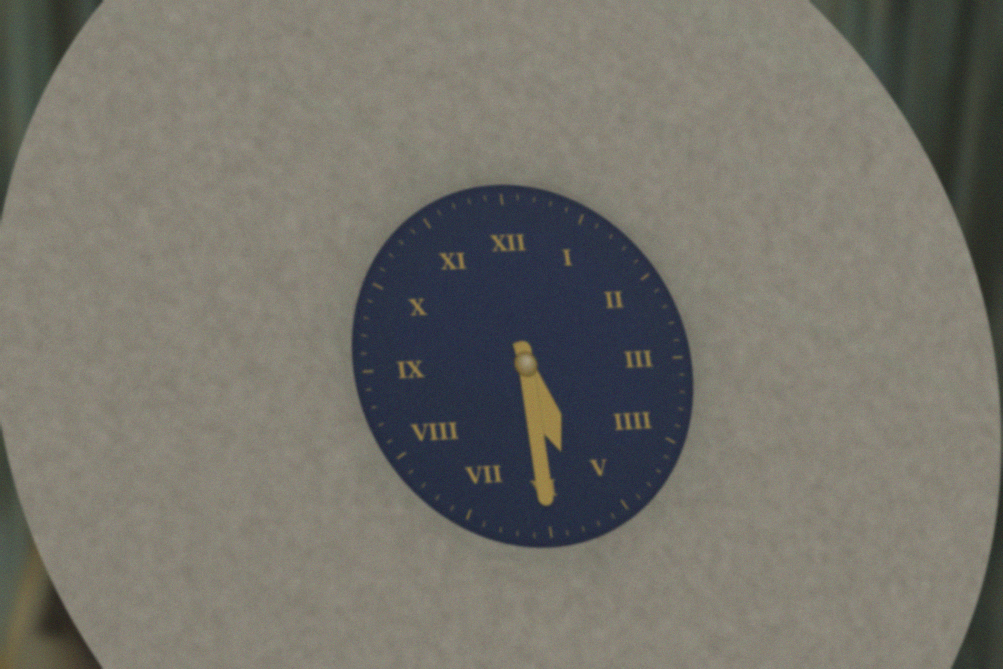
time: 5:30
